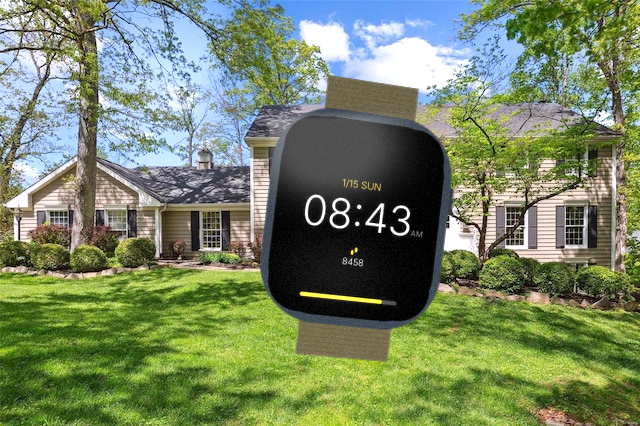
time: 8:43
